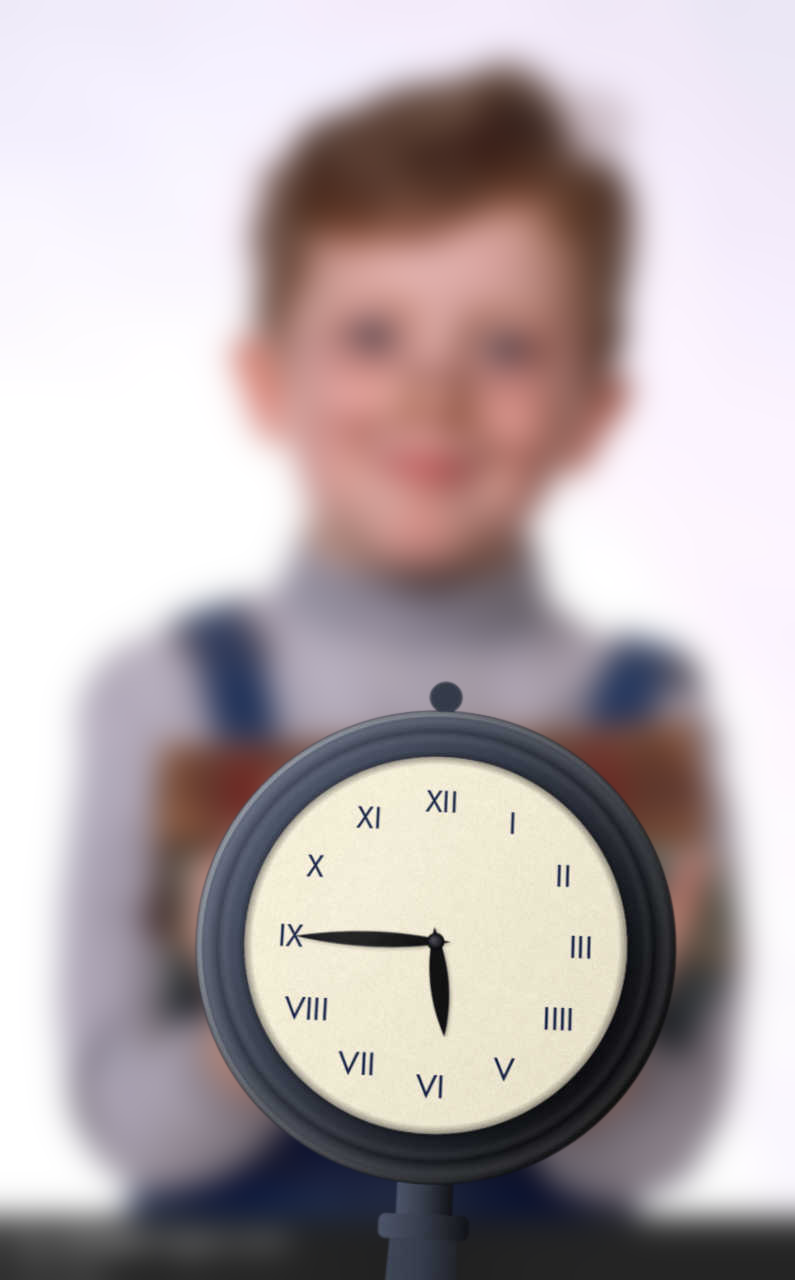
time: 5:45
